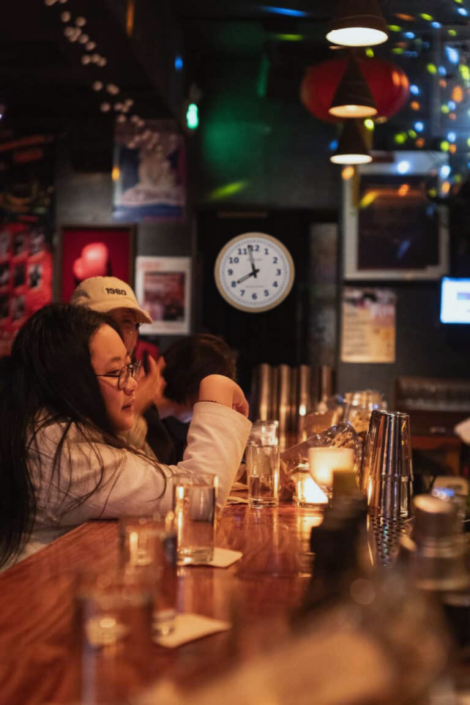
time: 7:58
